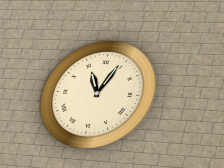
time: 11:04
